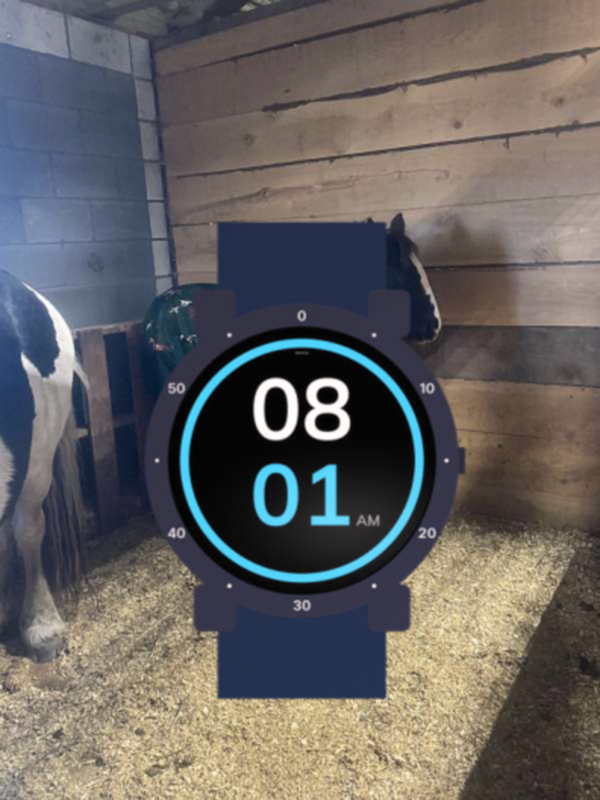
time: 8:01
